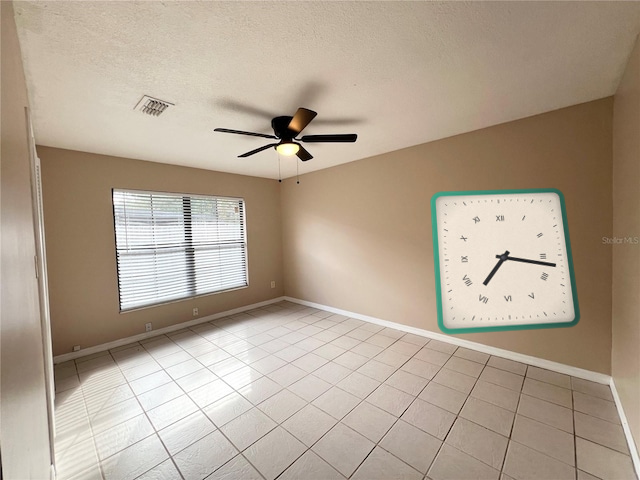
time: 7:17
